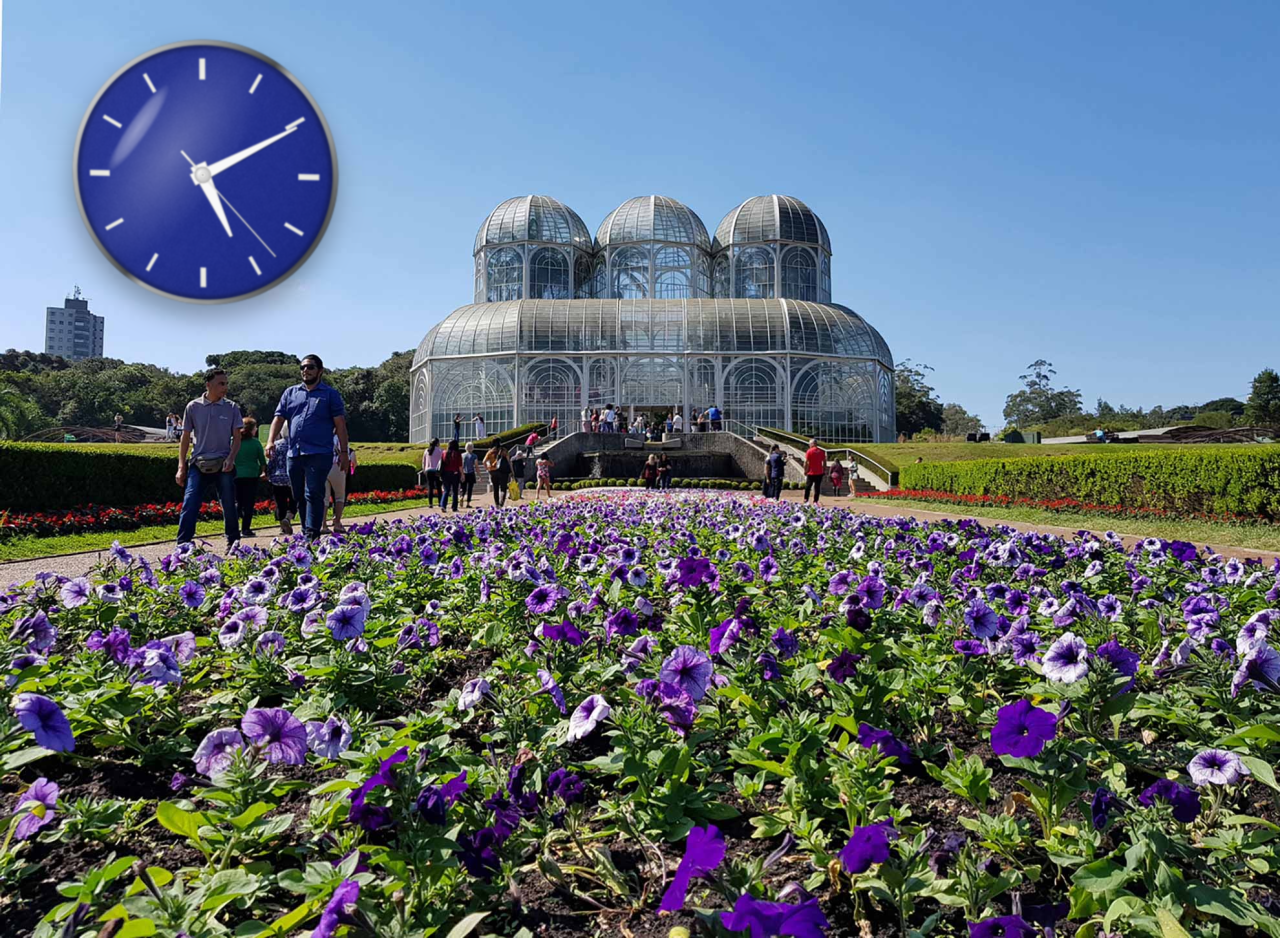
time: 5:10:23
